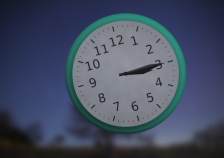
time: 3:15
